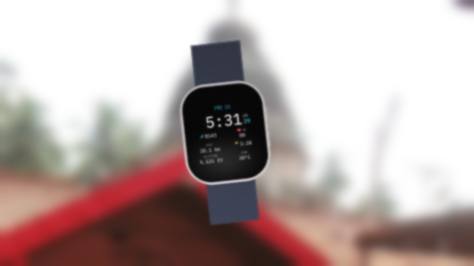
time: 5:31
